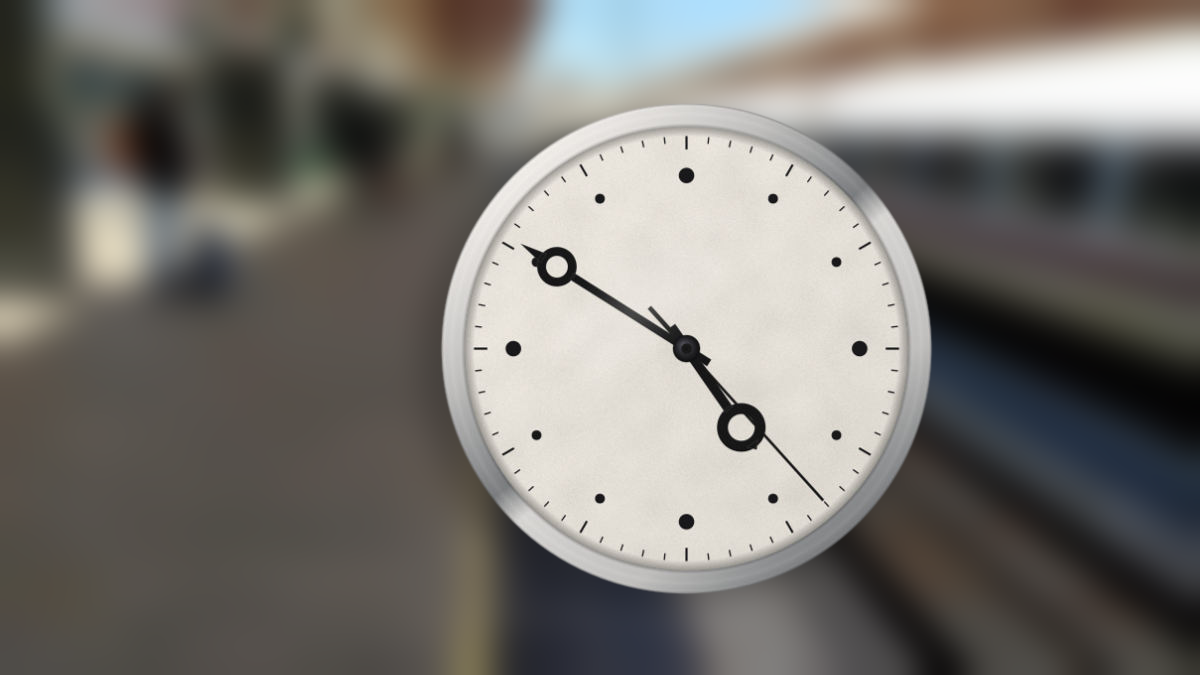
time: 4:50:23
